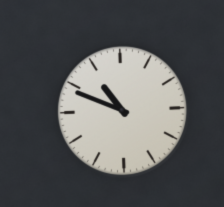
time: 10:49
